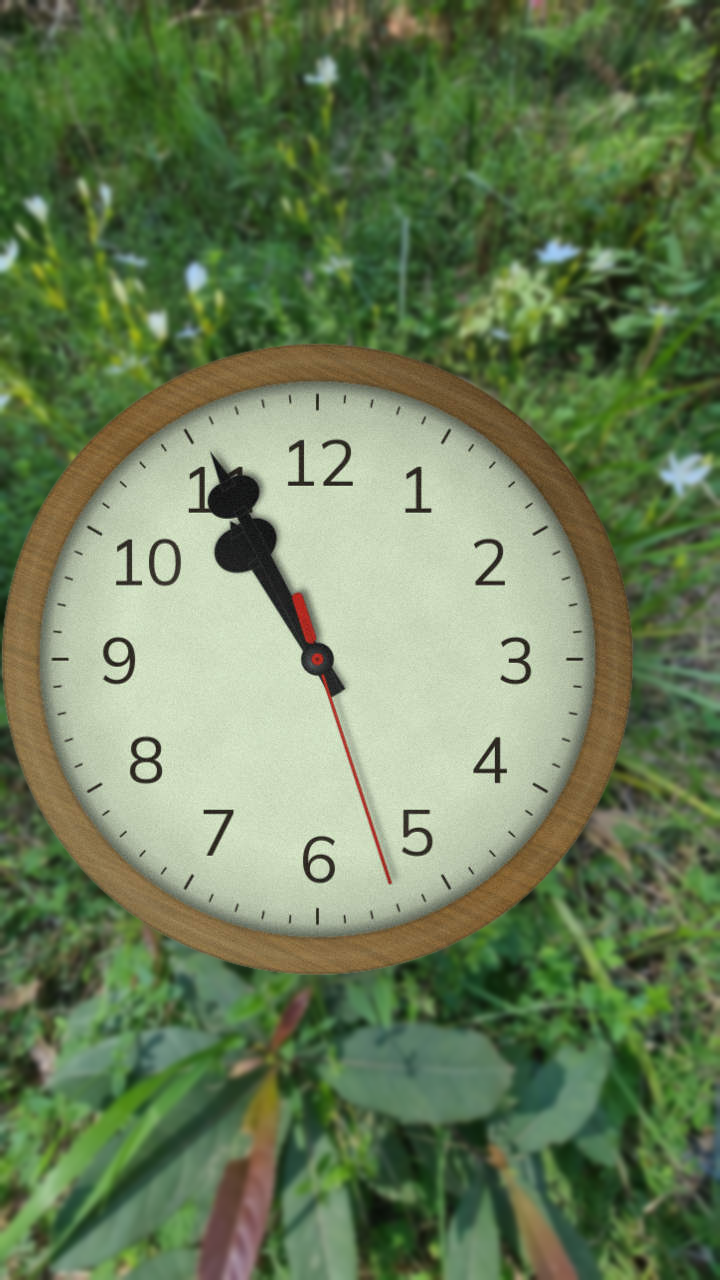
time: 10:55:27
